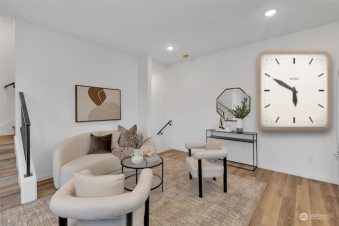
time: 5:50
